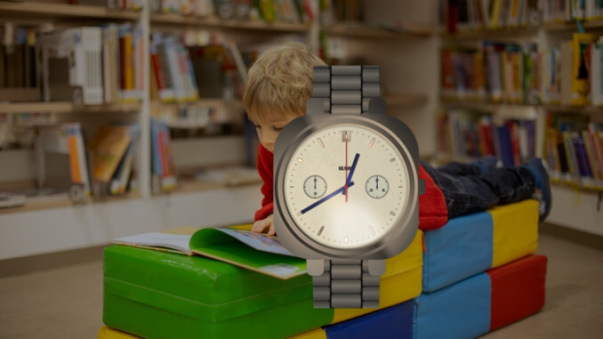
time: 12:40
